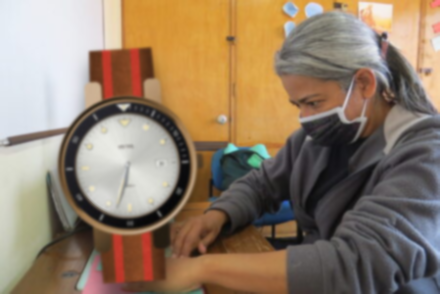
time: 6:33
